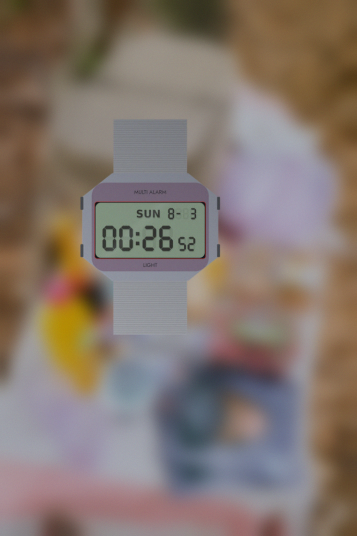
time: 0:26:52
